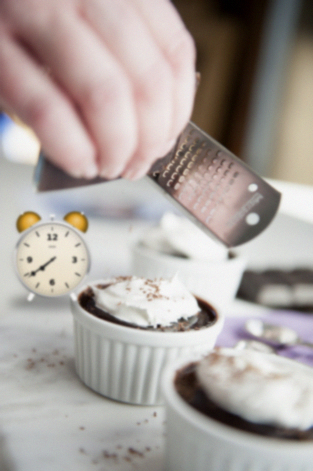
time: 7:39
